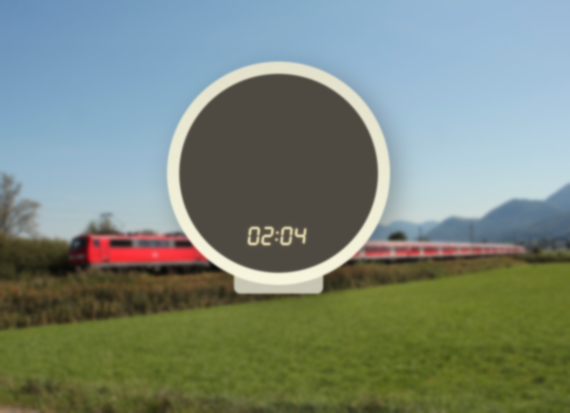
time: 2:04
